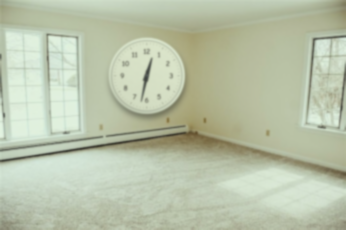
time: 12:32
